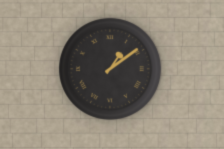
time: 1:09
